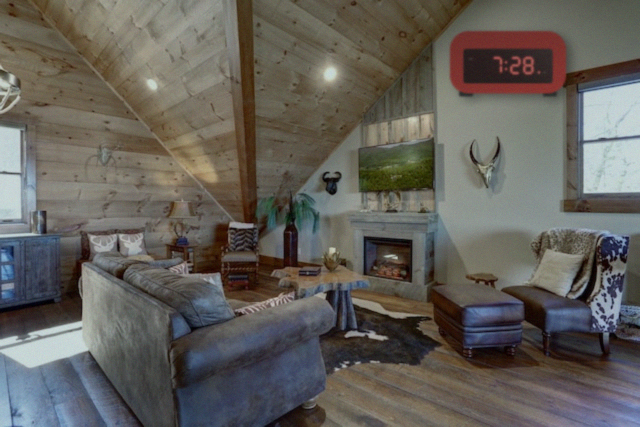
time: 7:28
